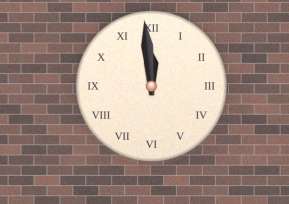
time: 11:59
